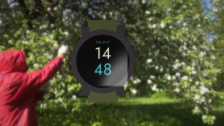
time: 14:48
